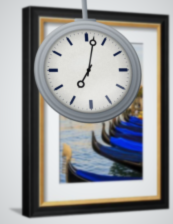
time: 7:02
